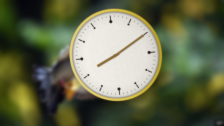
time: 8:10
